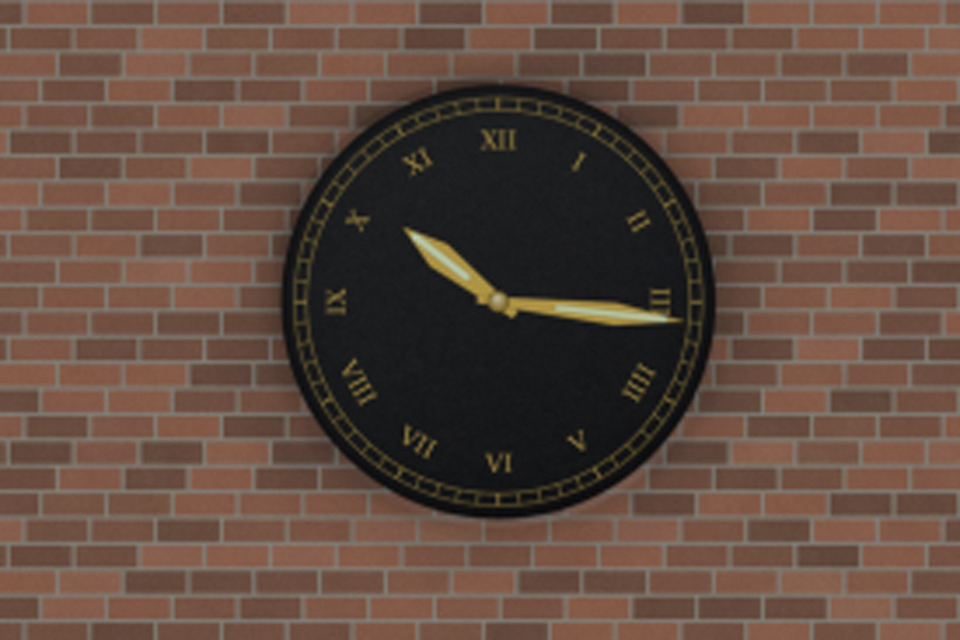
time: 10:16
